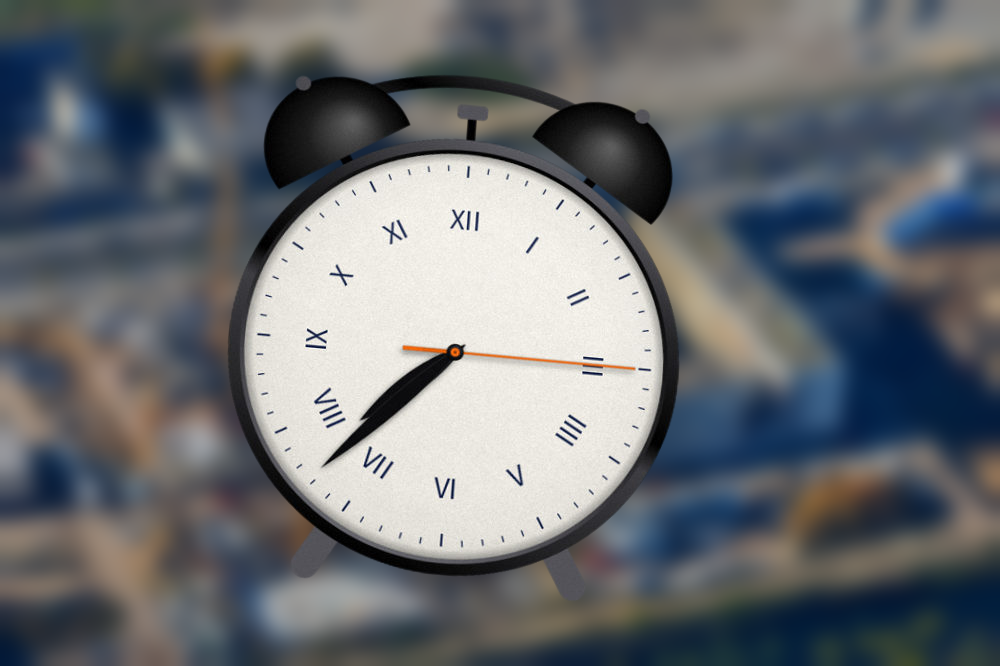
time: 7:37:15
